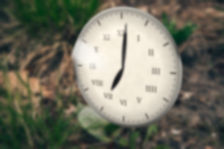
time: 7:01
